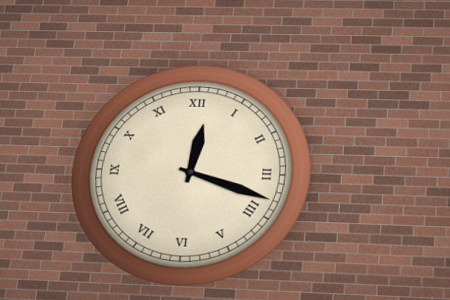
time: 12:18
